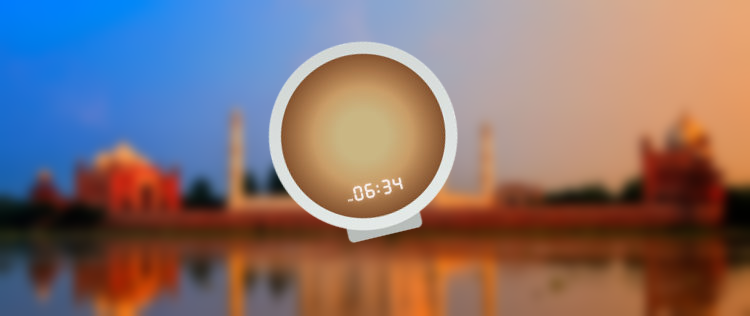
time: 6:34
